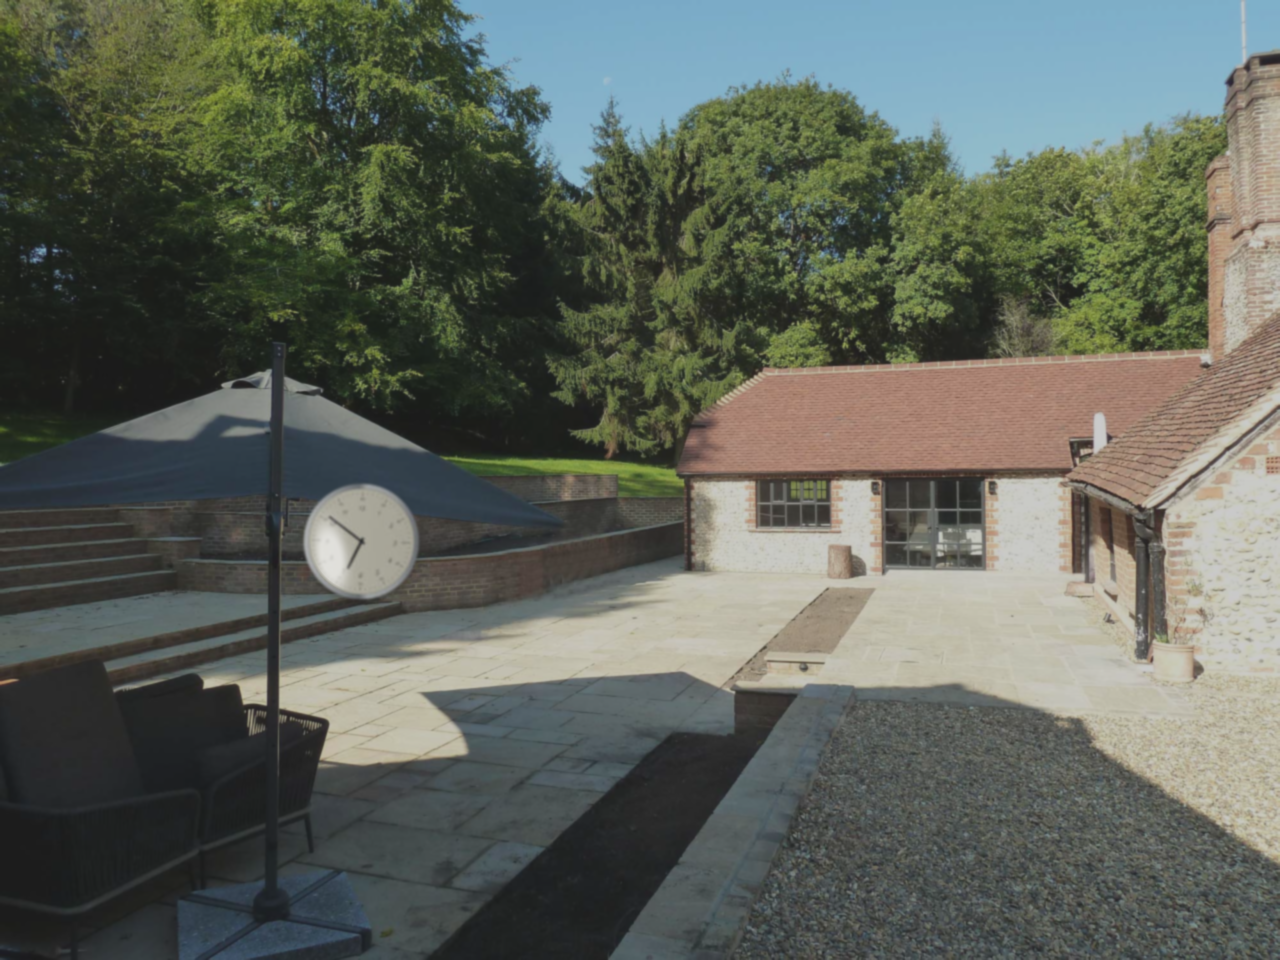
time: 6:51
